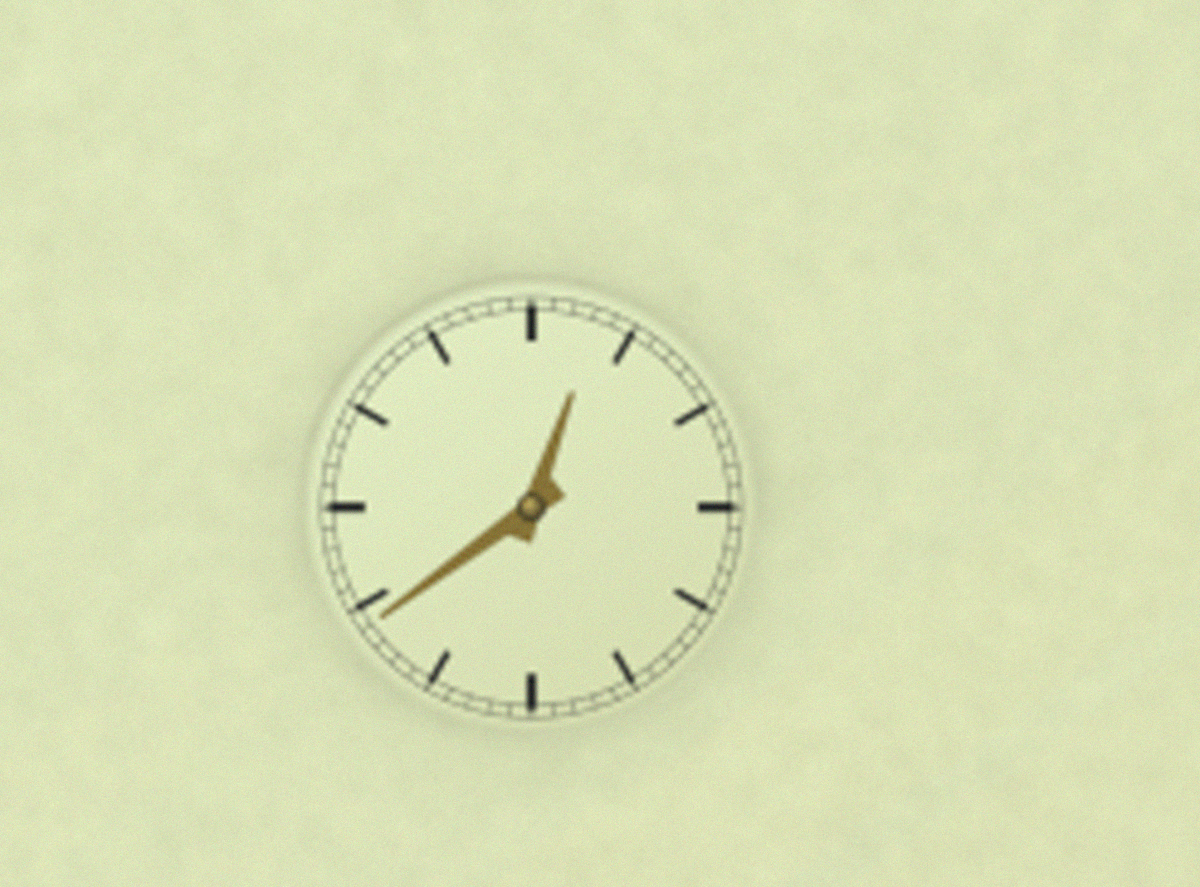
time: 12:39
